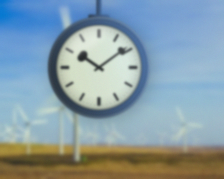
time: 10:09
